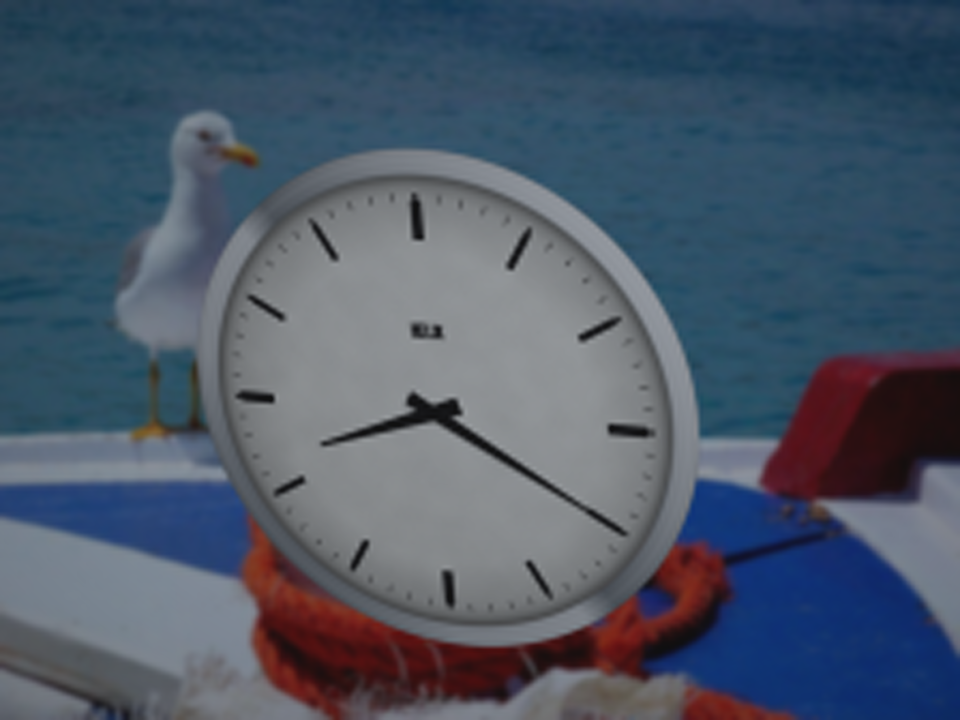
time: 8:20
